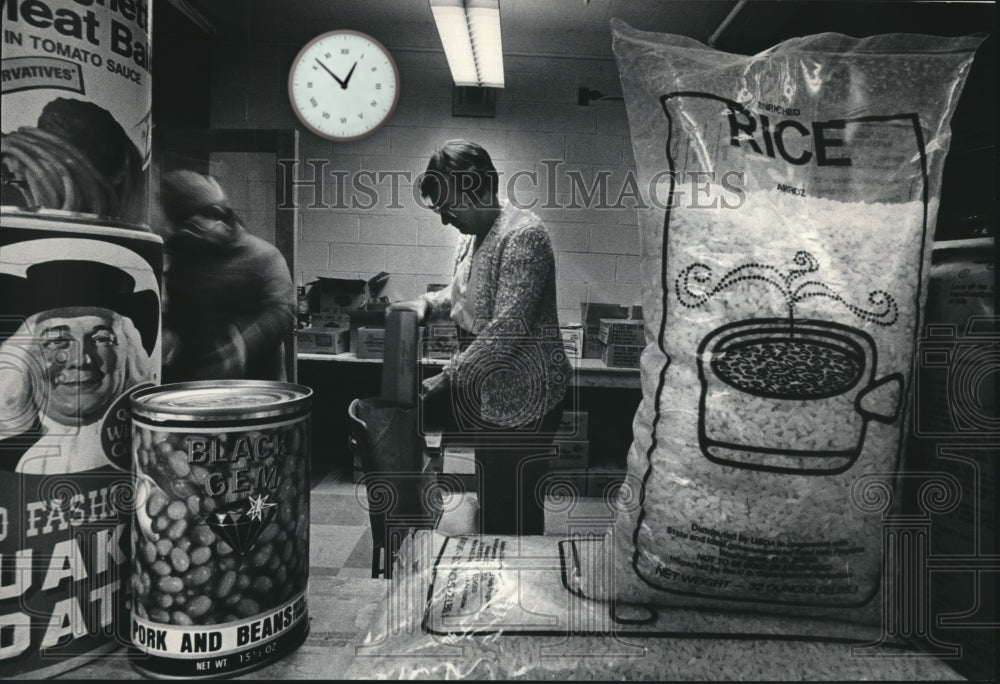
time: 12:52
